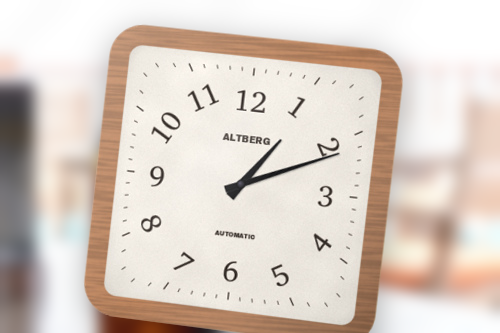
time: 1:11
